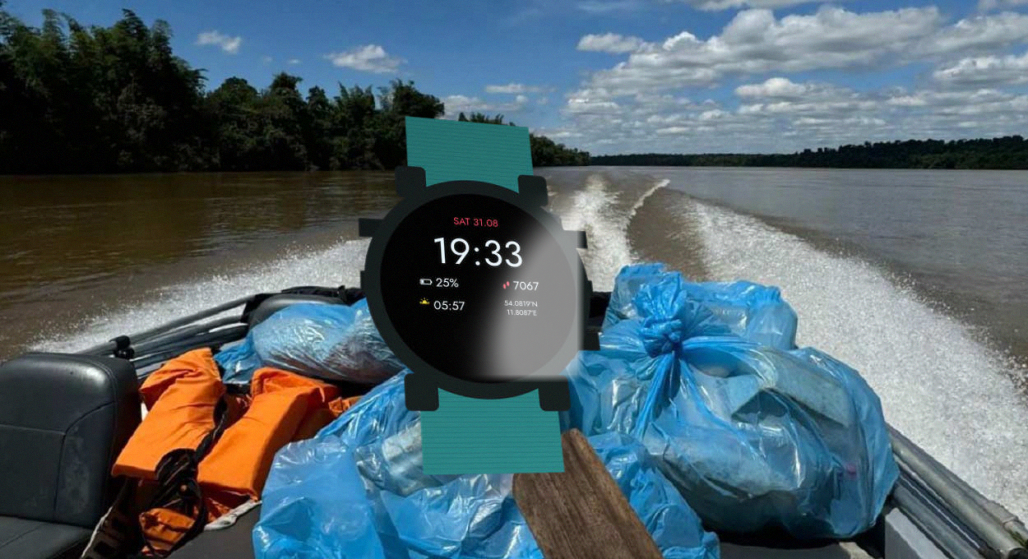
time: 19:33
